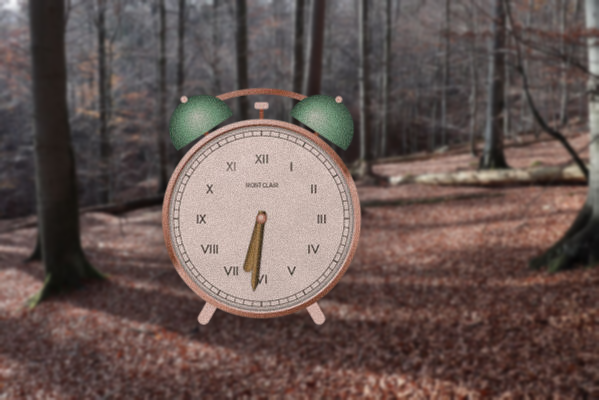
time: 6:31
